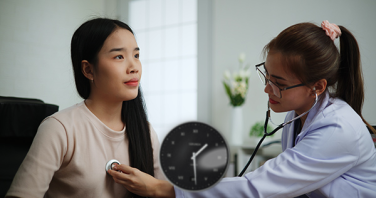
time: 1:29
